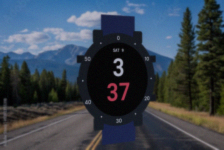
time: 3:37
